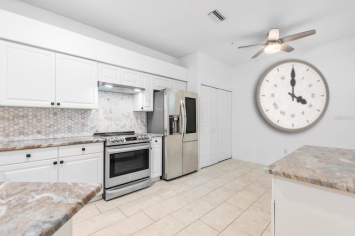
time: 4:00
